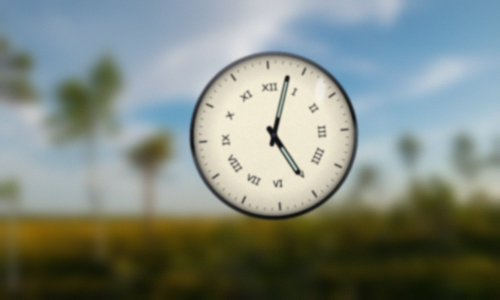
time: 5:03
